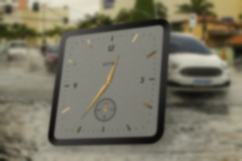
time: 12:36
